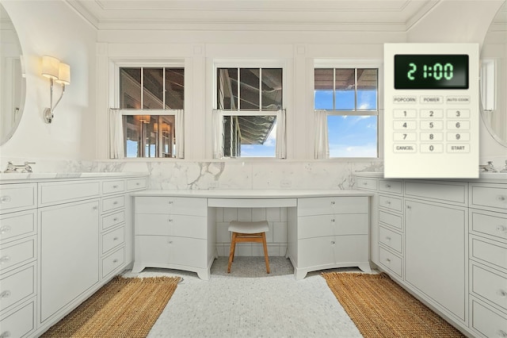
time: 21:00
